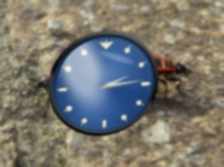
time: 2:14
